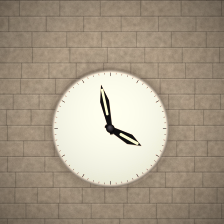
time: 3:58
